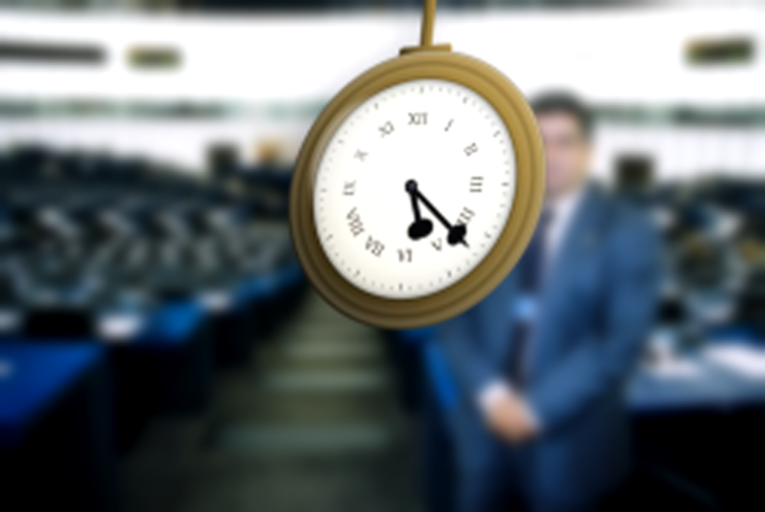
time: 5:22
